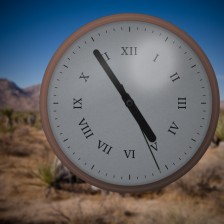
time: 4:54:26
